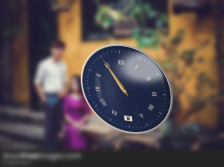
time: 10:55
